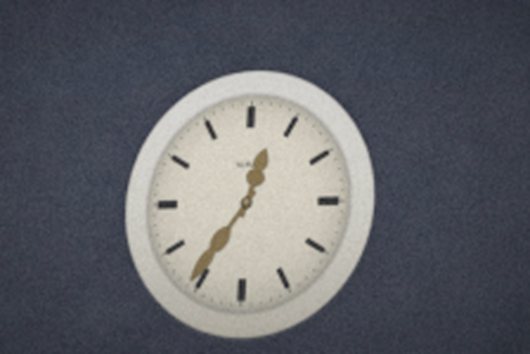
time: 12:36
